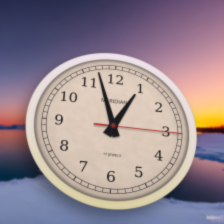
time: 12:57:15
